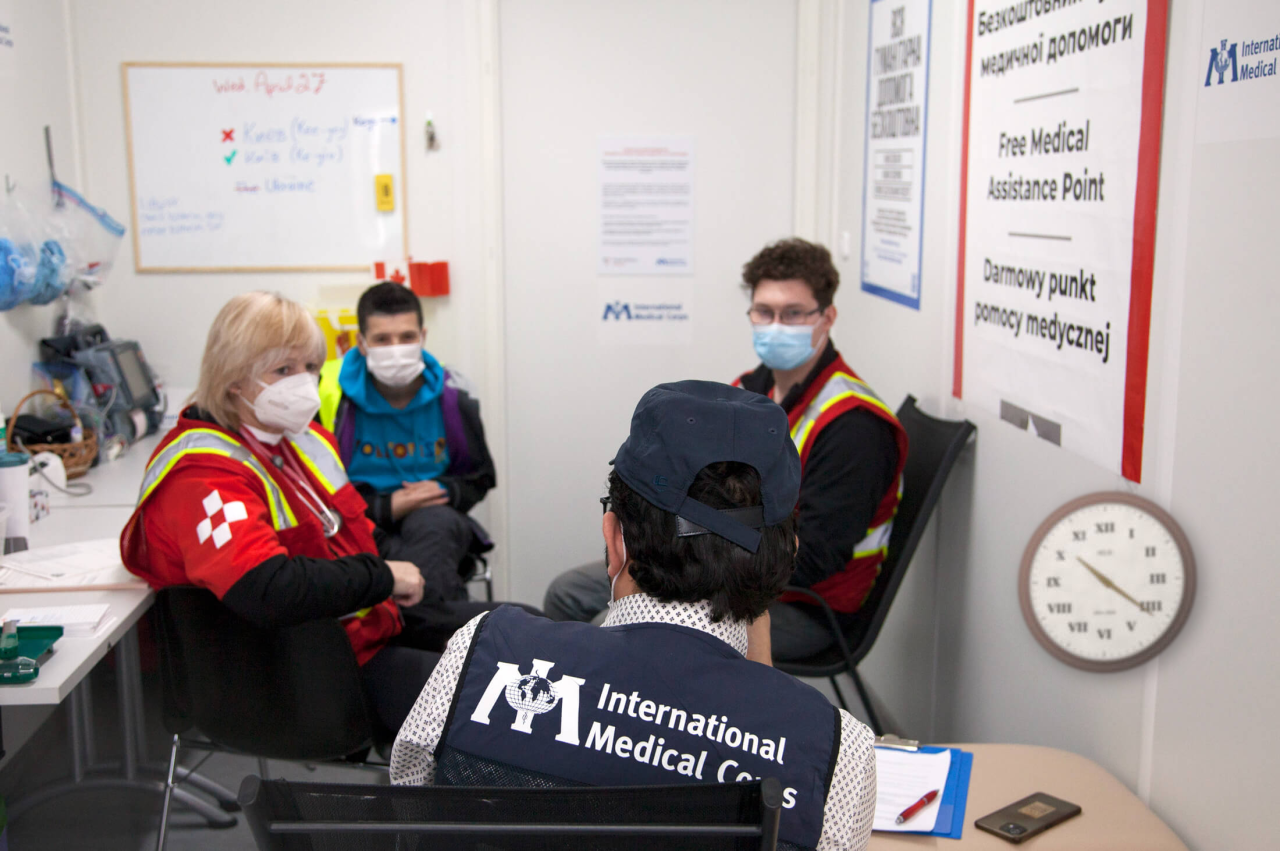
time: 10:21
